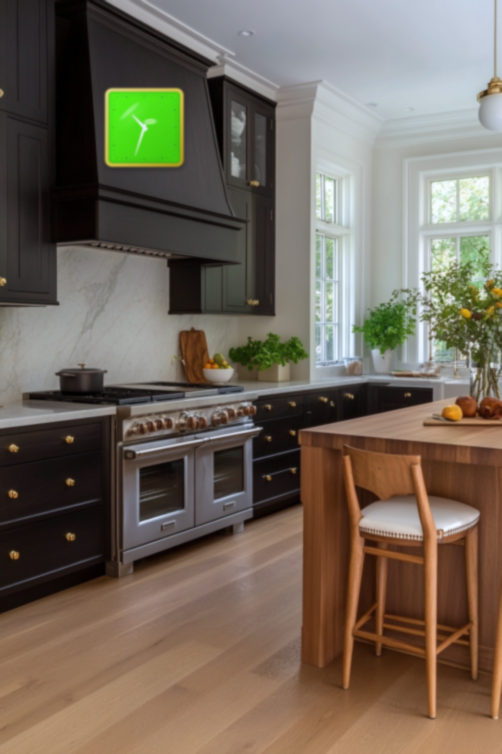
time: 10:33
